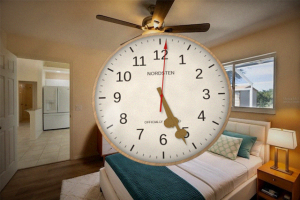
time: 5:26:01
